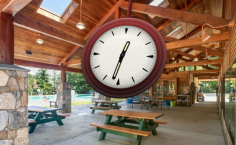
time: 12:32
